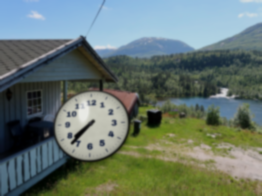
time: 7:37
